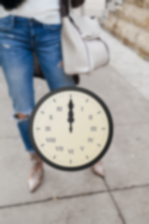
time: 12:00
